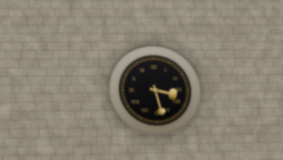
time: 3:28
